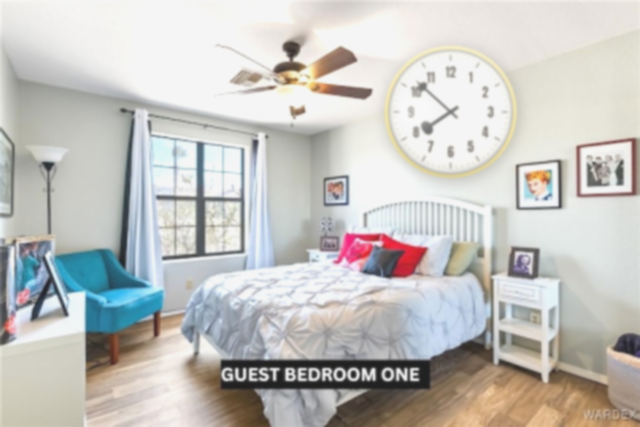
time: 7:52
